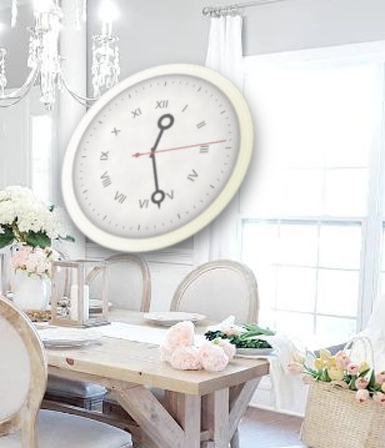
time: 12:27:14
